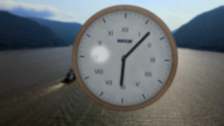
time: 6:07
